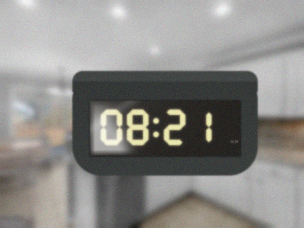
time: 8:21
